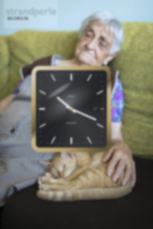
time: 10:19
